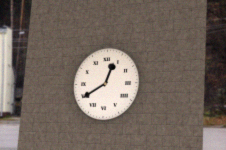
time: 12:40
